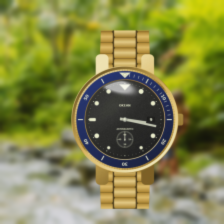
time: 3:17
